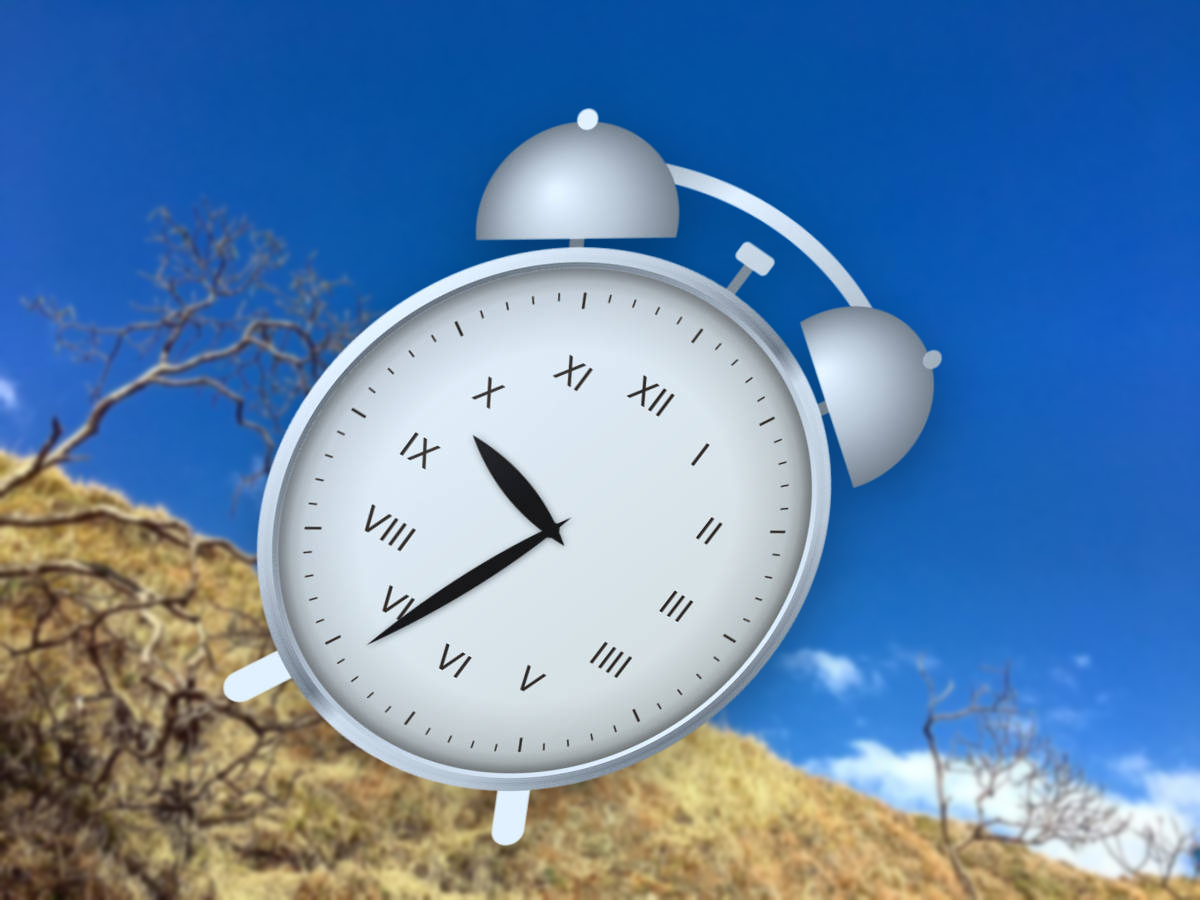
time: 9:34
